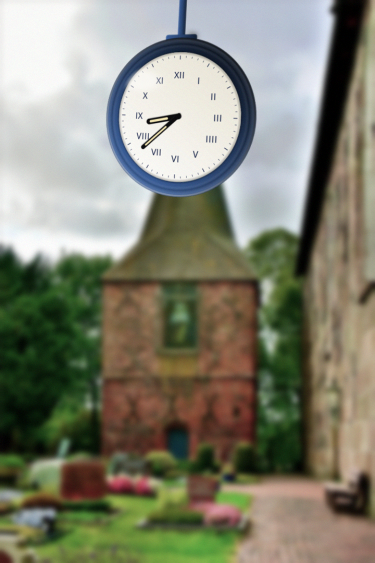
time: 8:38
